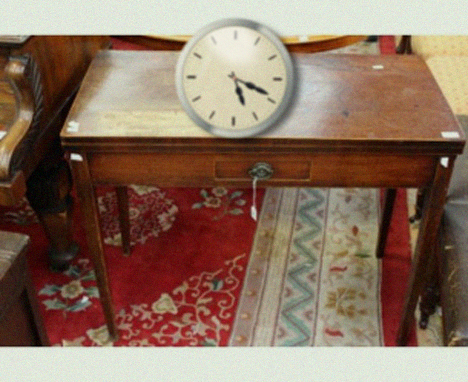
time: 5:19
